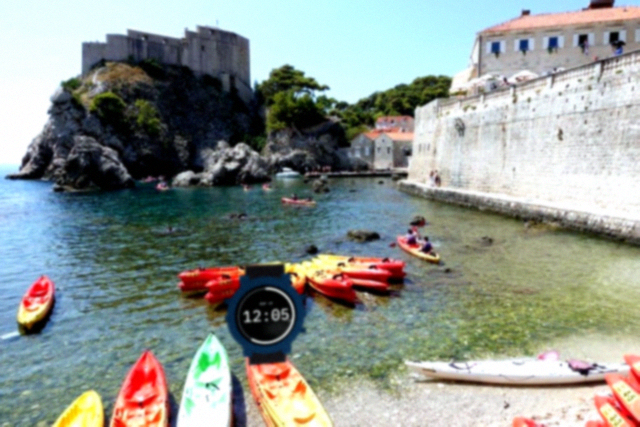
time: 12:05
